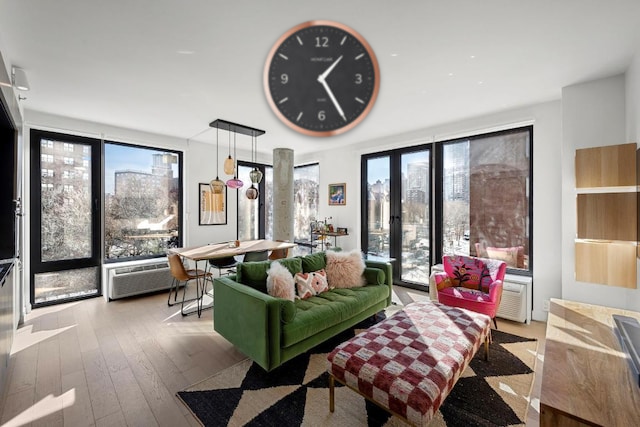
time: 1:25
